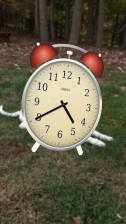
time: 4:40
